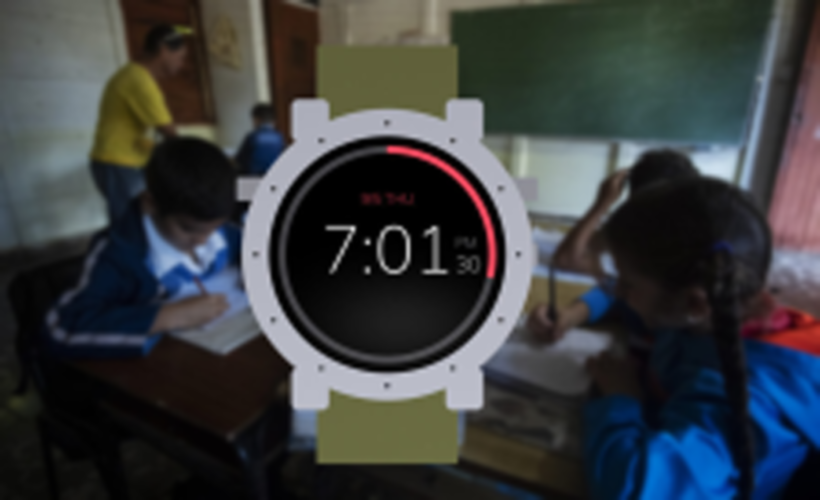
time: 7:01
